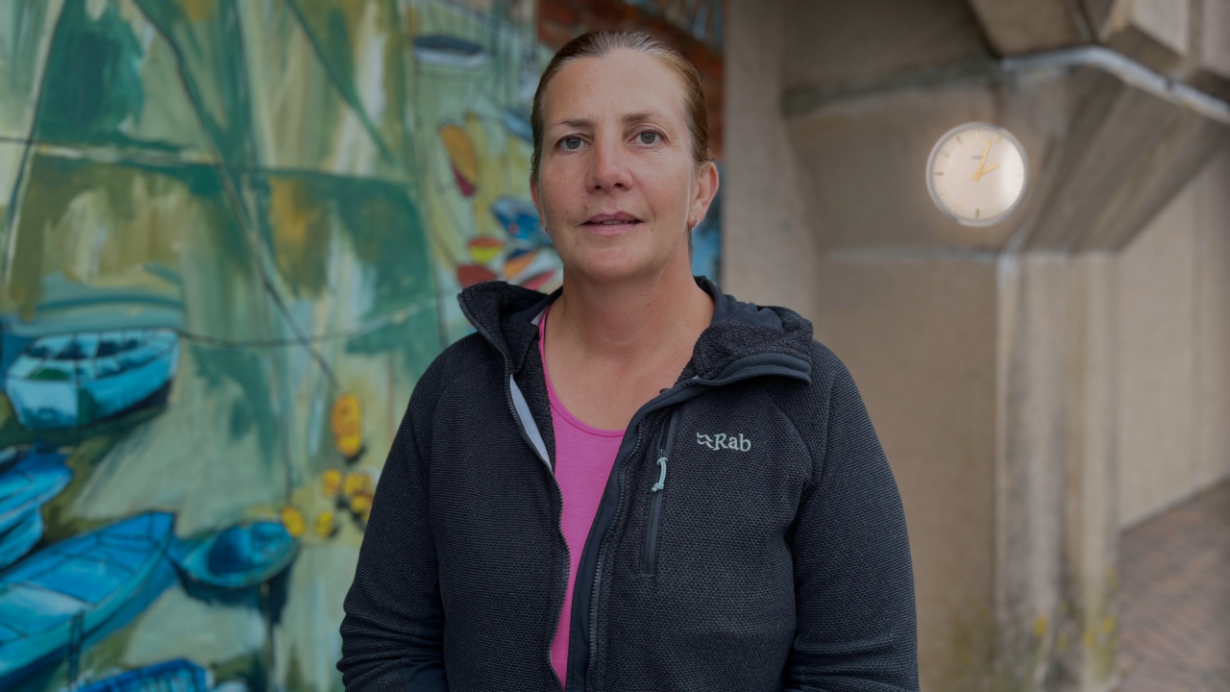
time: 2:03
